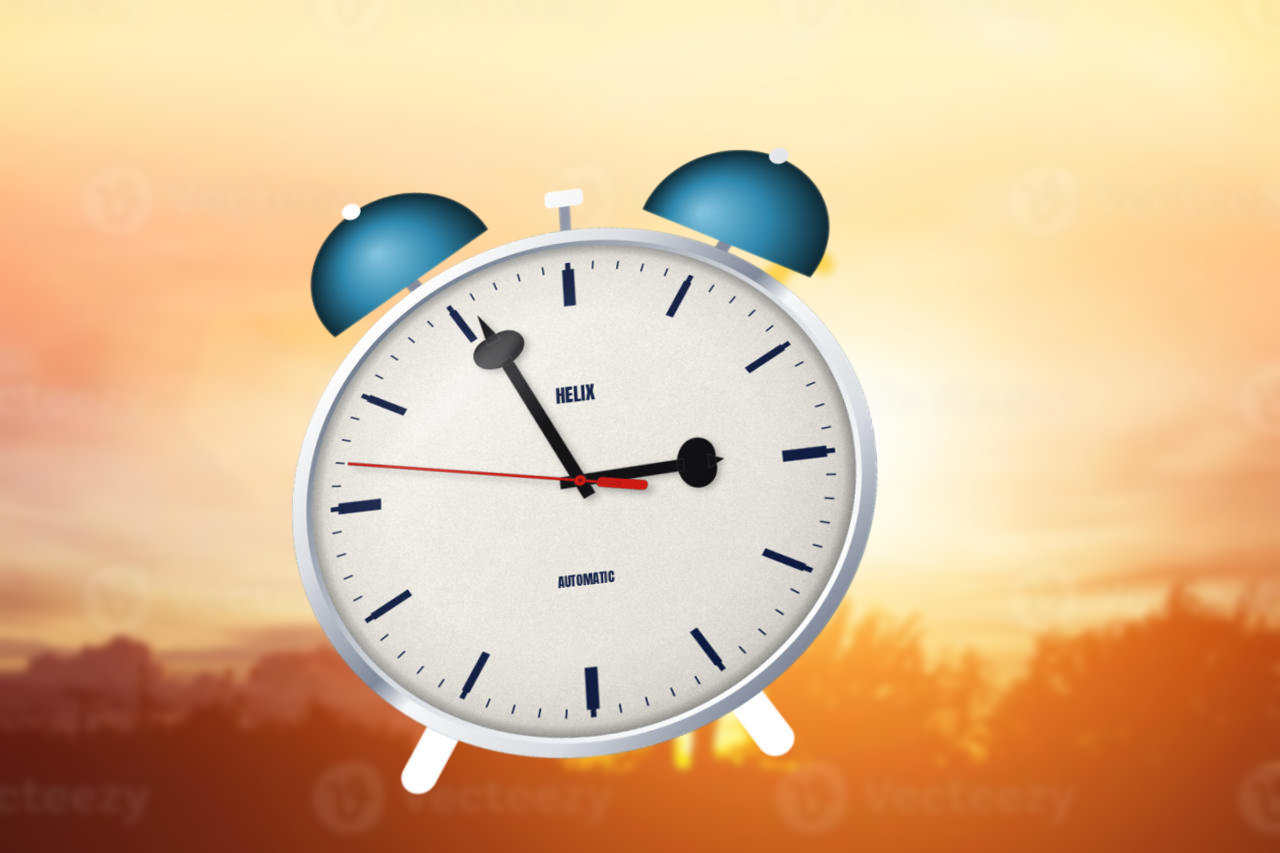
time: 2:55:47
